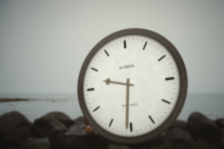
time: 9:31
